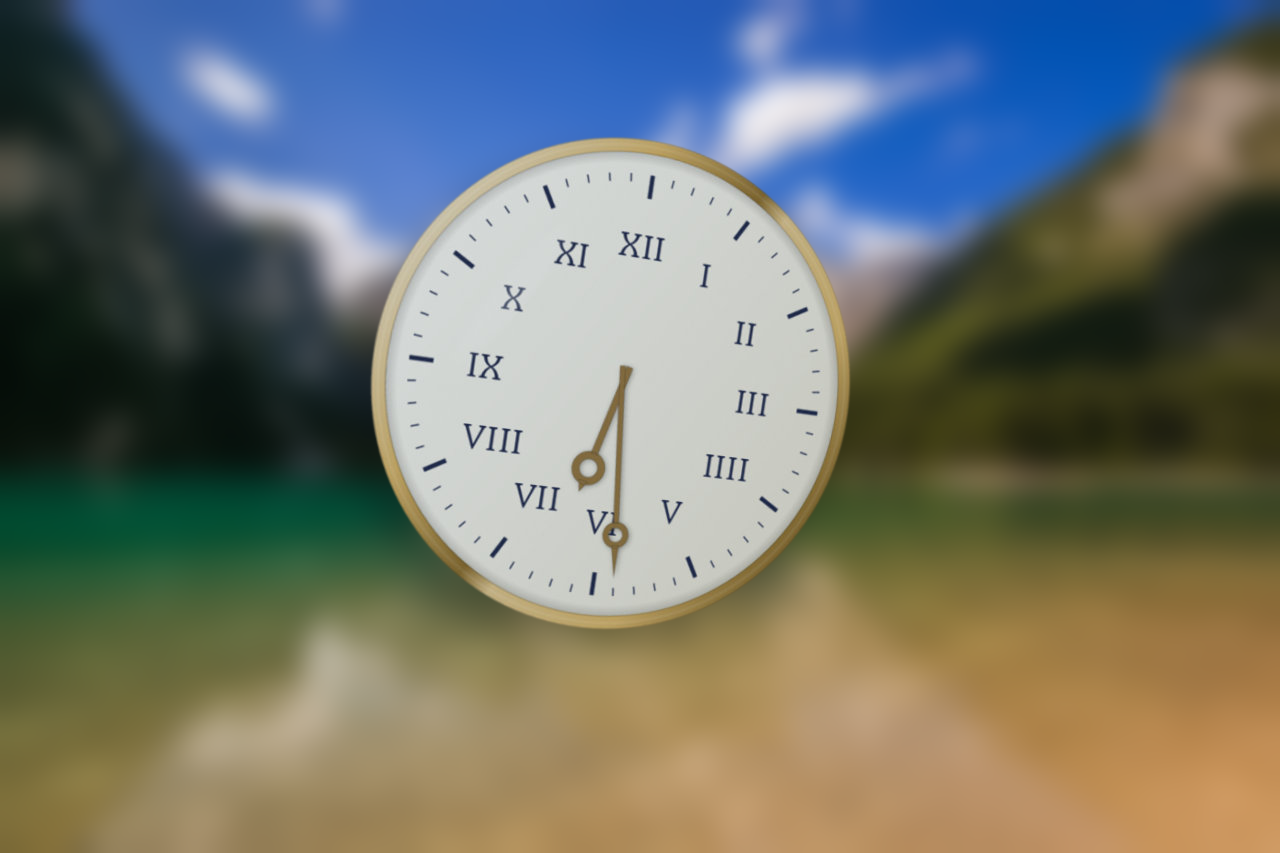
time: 6:29
